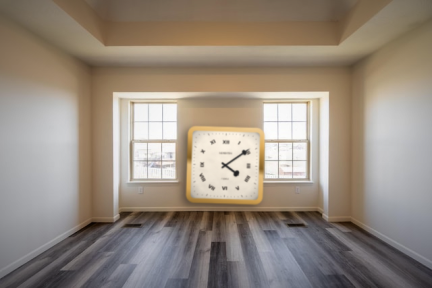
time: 4:09
